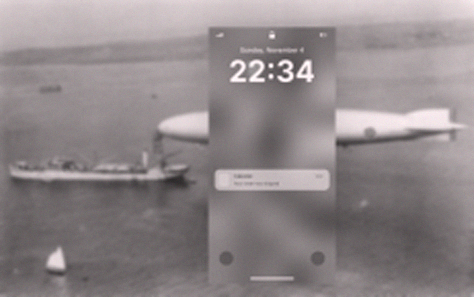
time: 22:34
